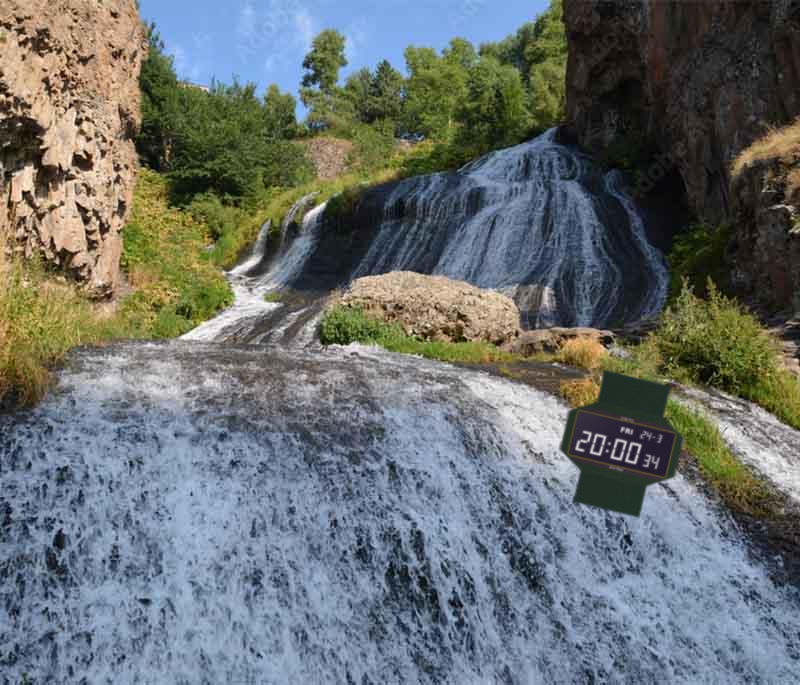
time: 20:00:34
